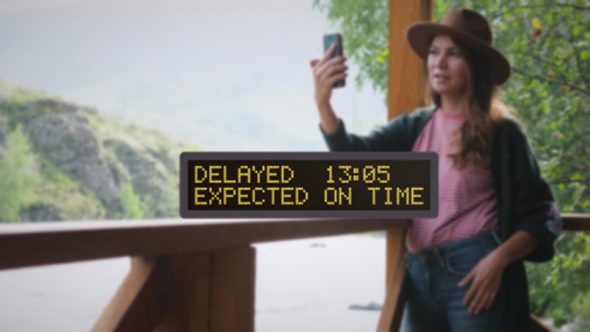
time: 13:05
